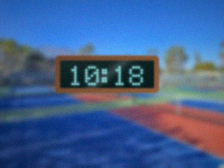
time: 10:18
